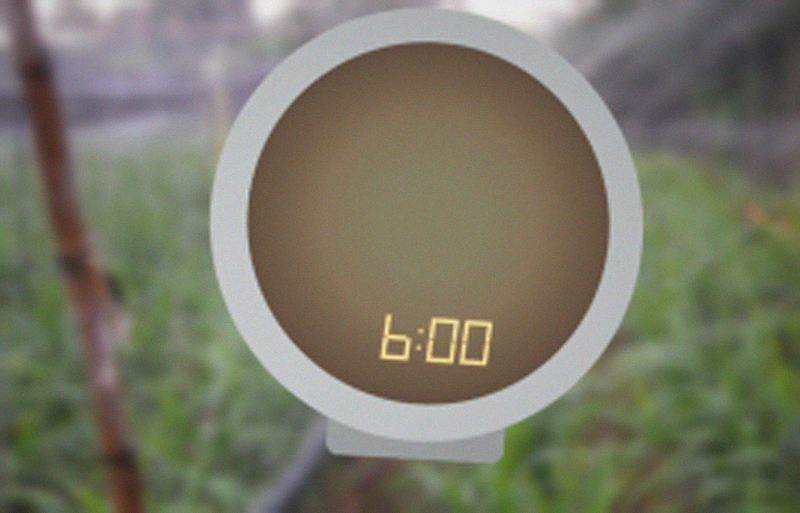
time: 6:00
